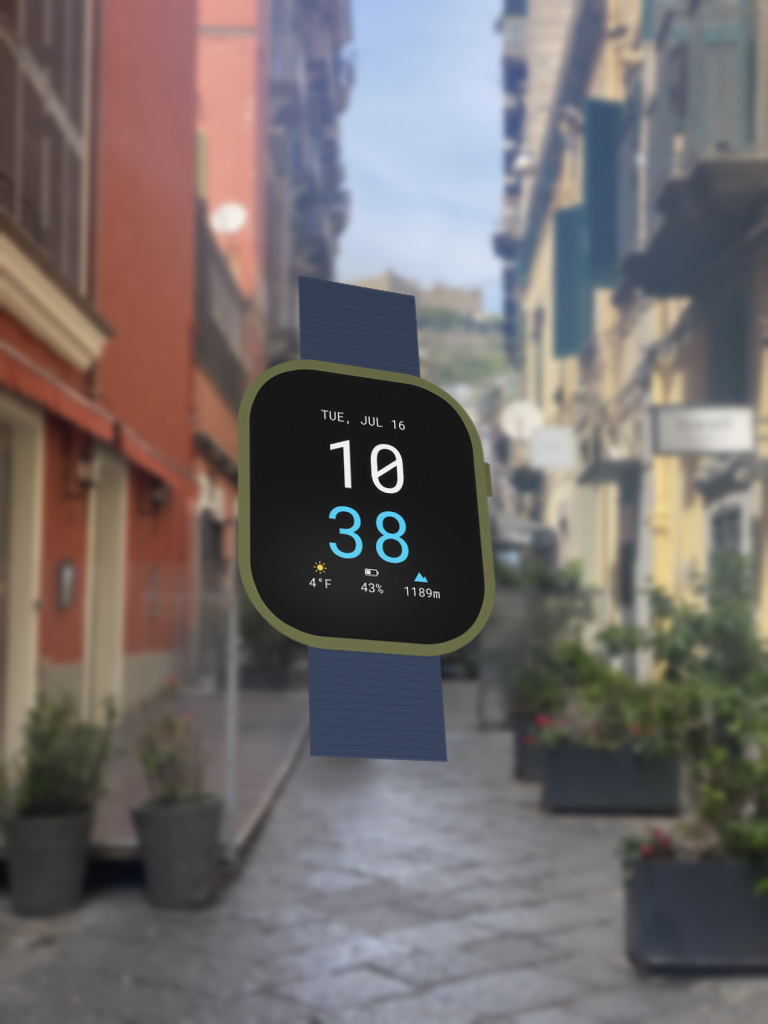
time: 10:38
